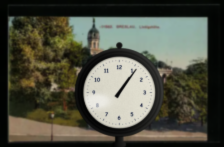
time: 1:06
